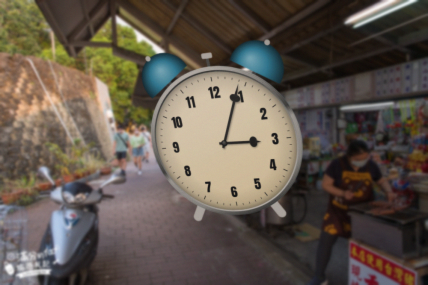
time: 3:04
